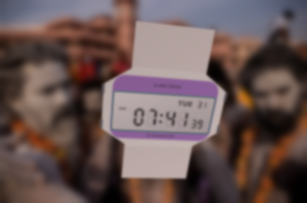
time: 7:41
